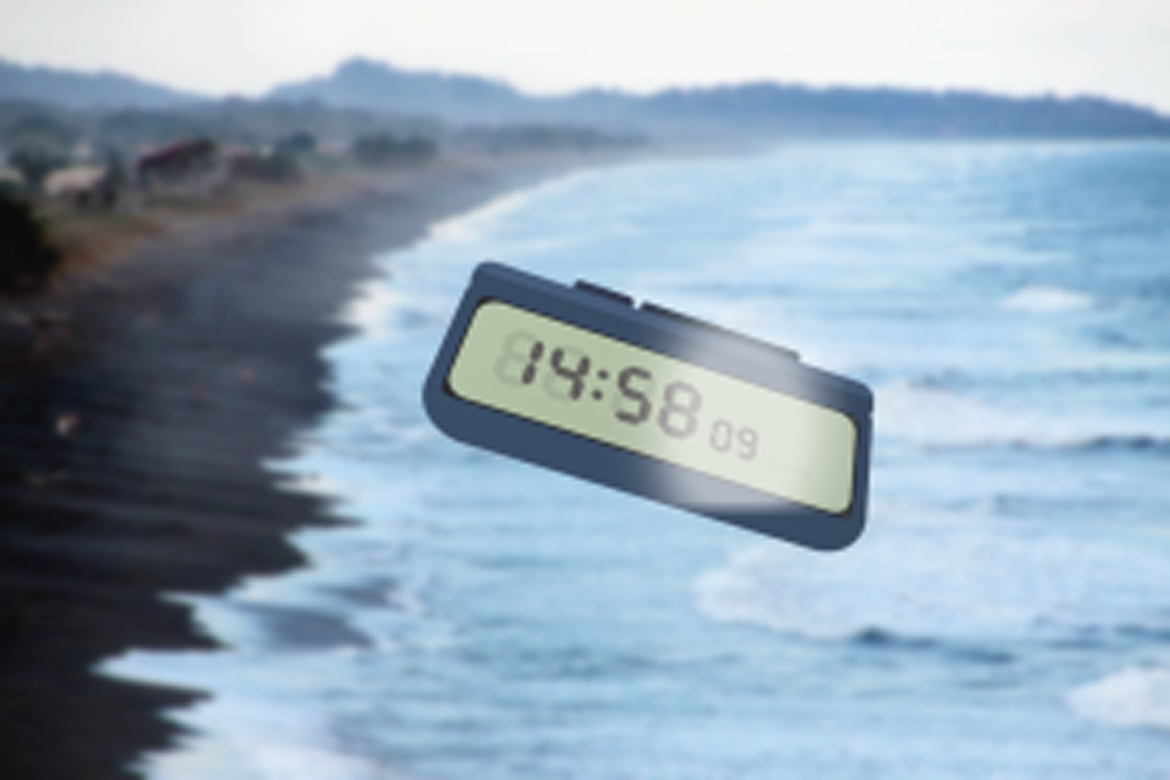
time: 14:58:09
